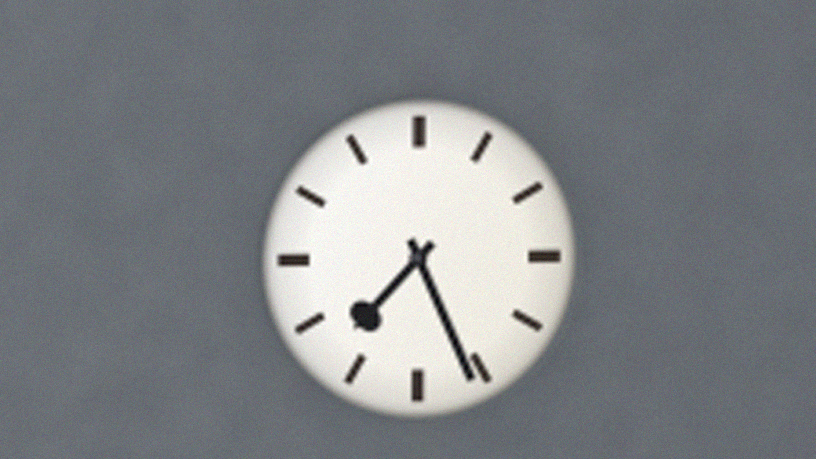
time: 7:26
